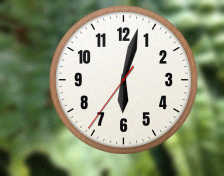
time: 6:02:36
